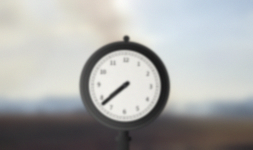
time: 7:38
